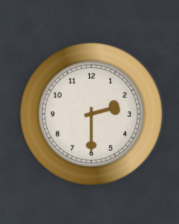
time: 2:30
